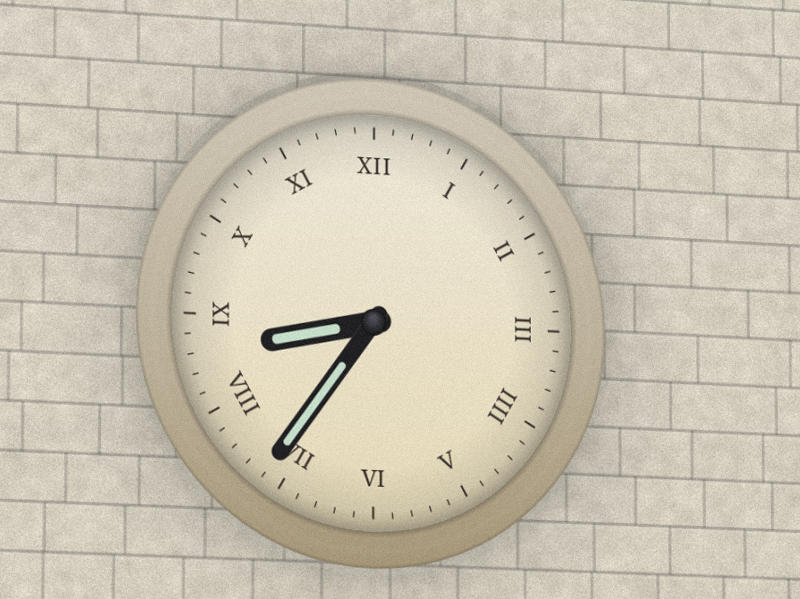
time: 8:36
